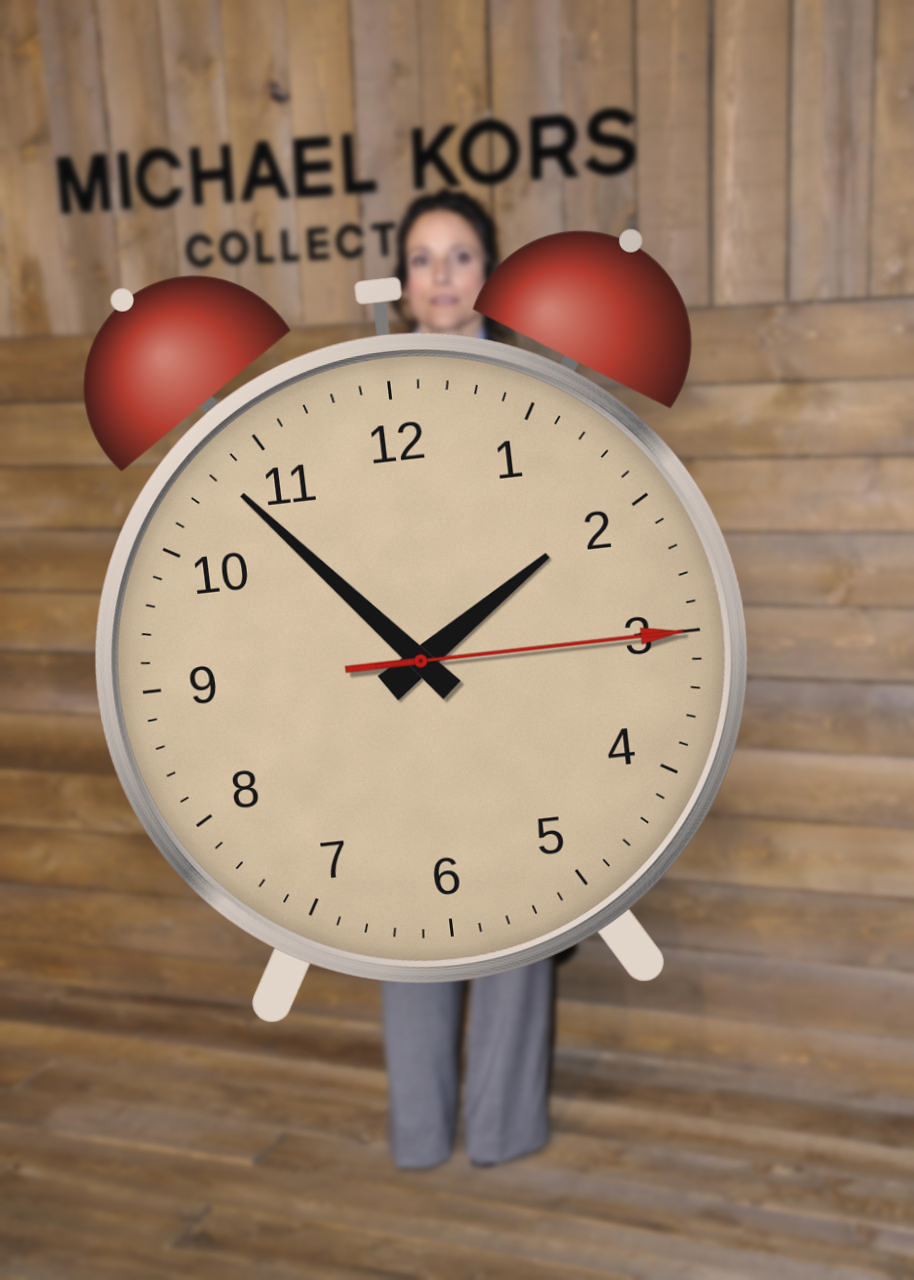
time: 1:53:15
